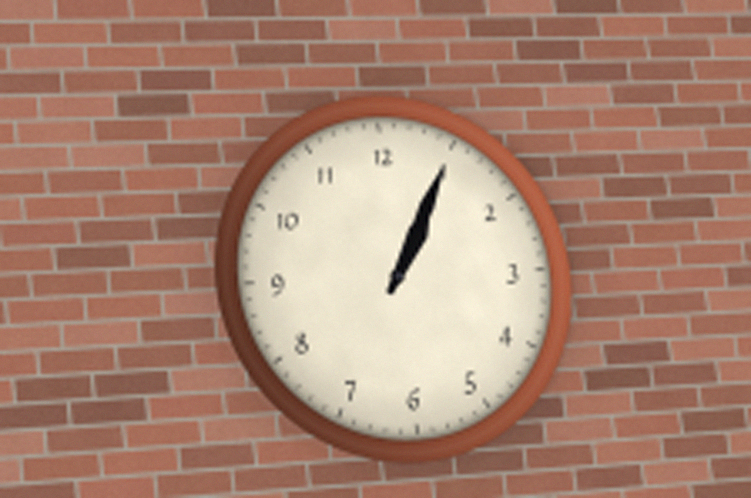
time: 1:05
